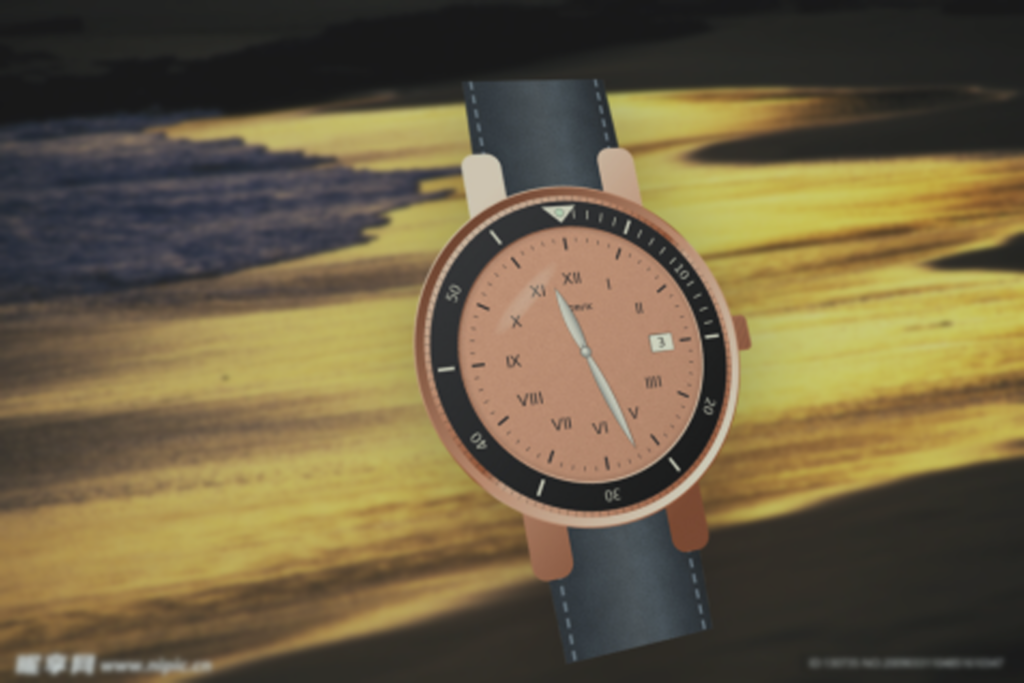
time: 11:27
